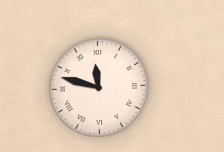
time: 11:48
